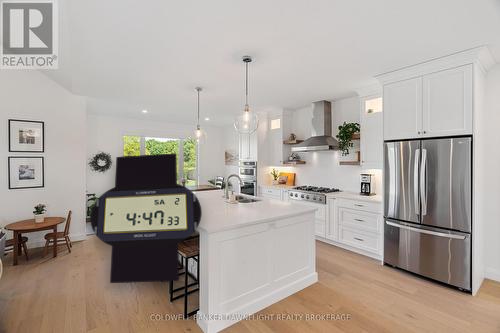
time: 4:47:33
